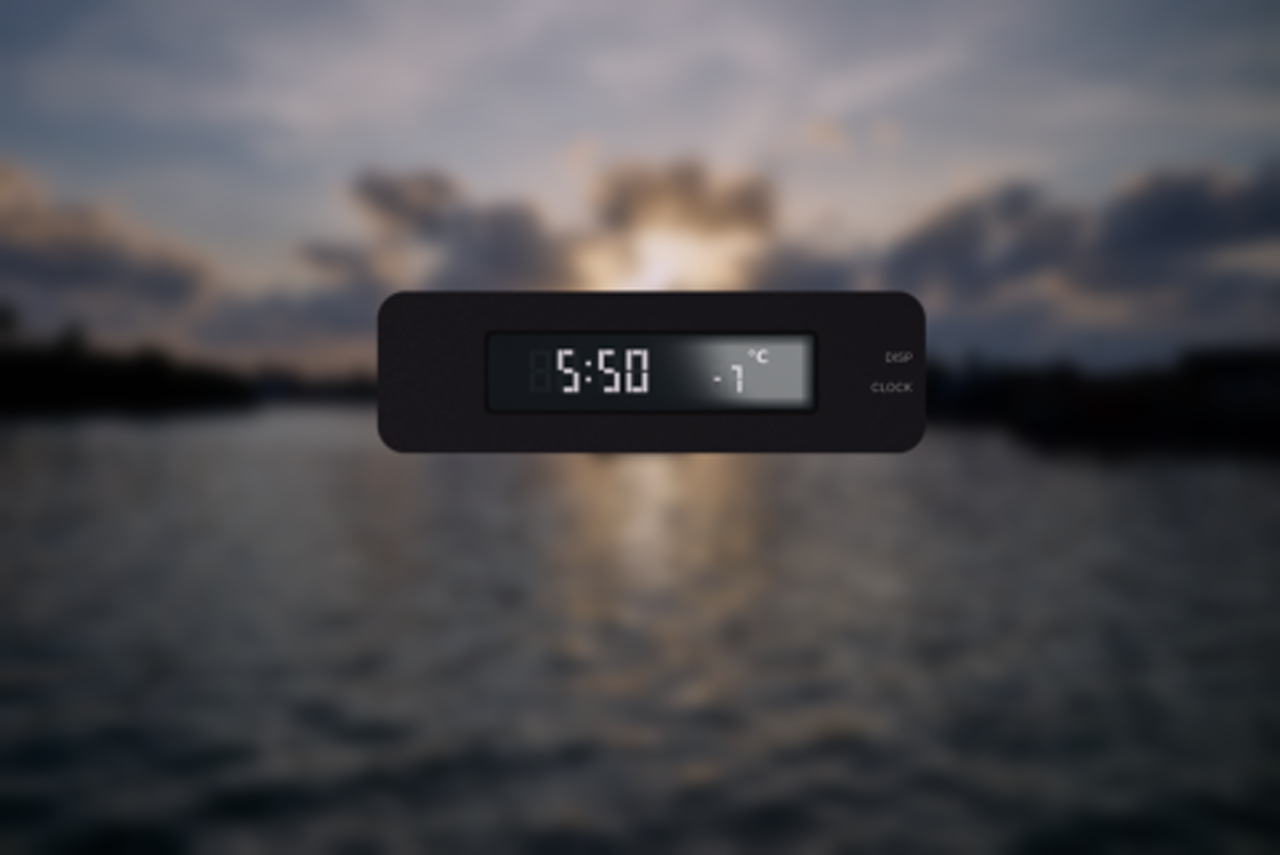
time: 5:50
